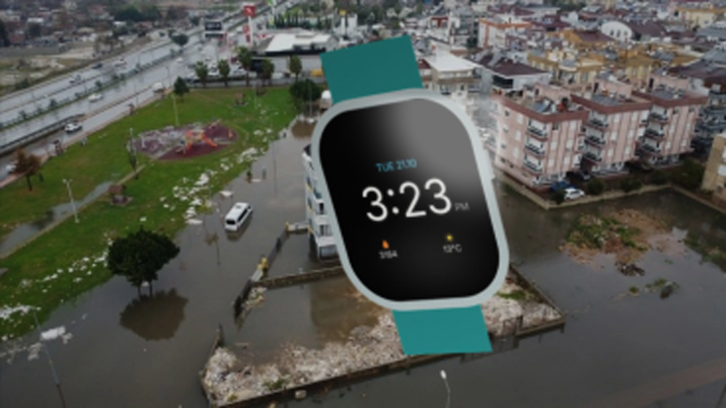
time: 3:23
